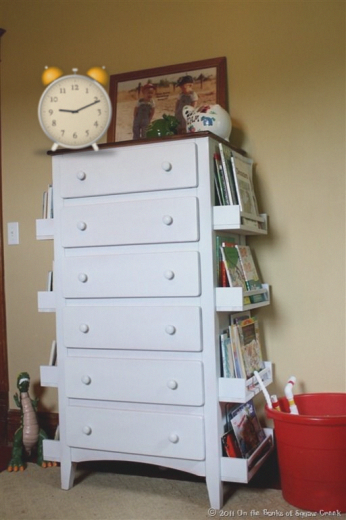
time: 9:11
